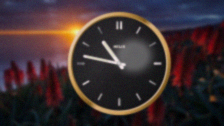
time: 10:47
